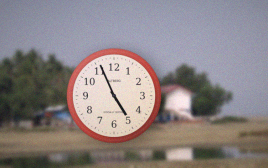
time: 4:56
